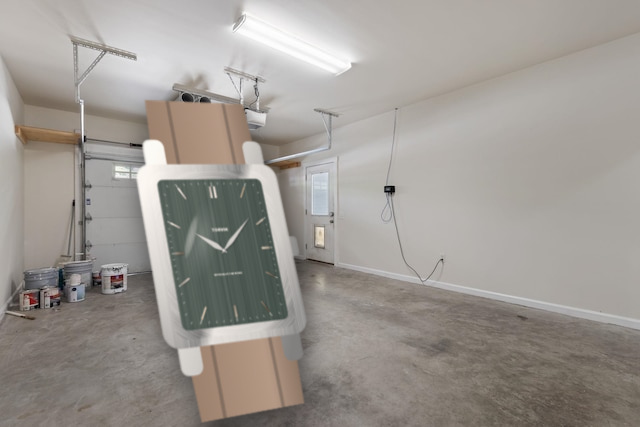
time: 10:08
